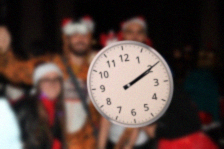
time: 2:10
